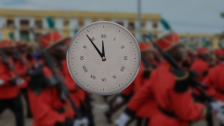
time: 11:54
